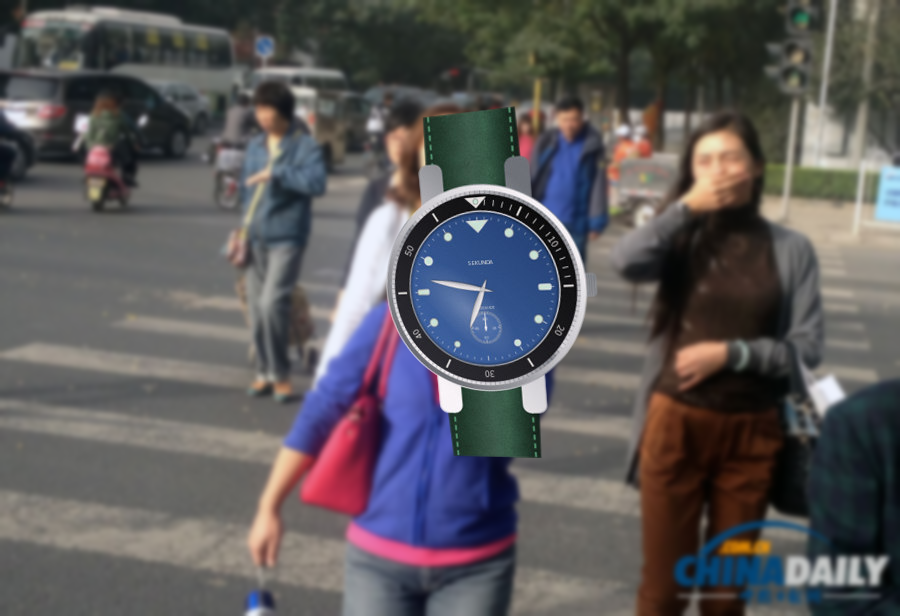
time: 6:47
